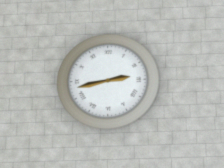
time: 2:43
